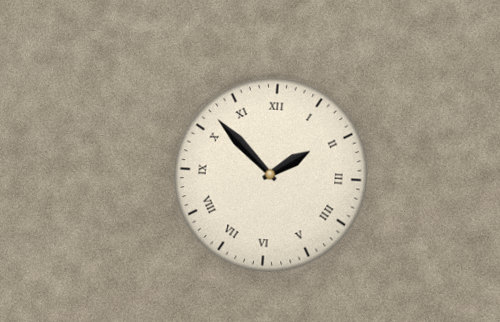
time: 1:52
